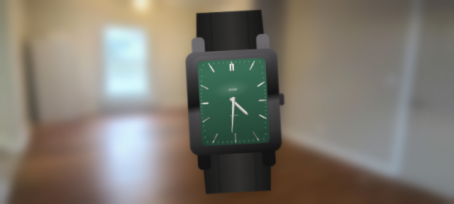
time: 4:31
